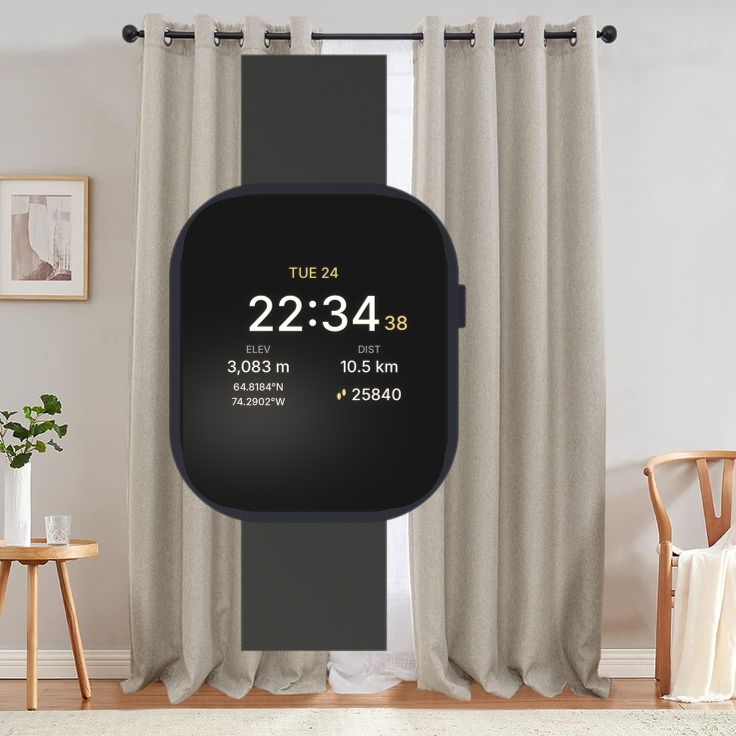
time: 22:34:38
